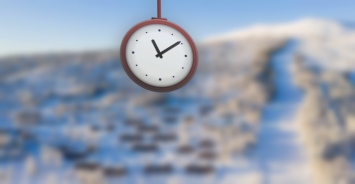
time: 11:09
